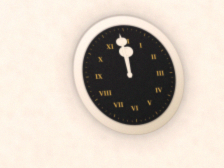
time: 11:59
